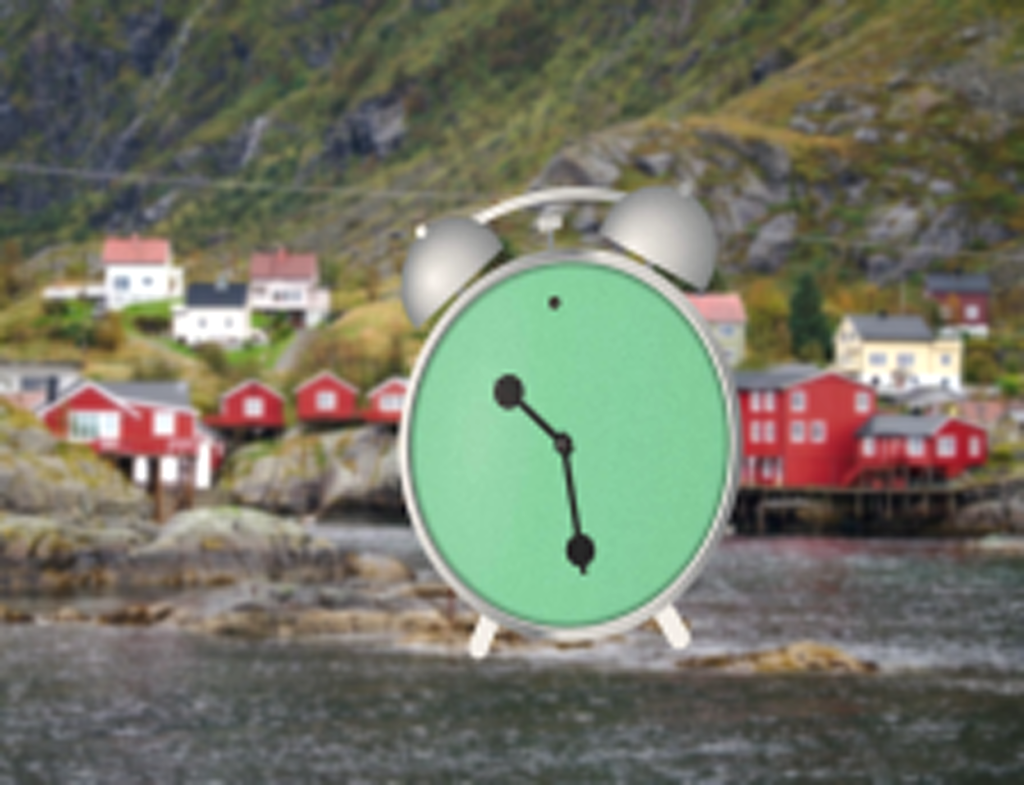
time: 10:29
